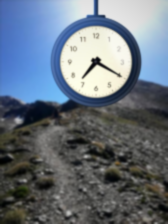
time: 7:20
